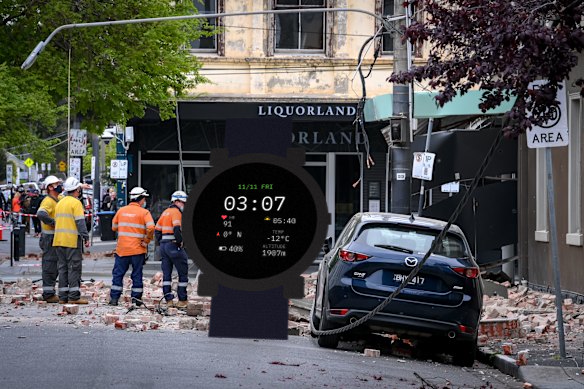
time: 3:07
